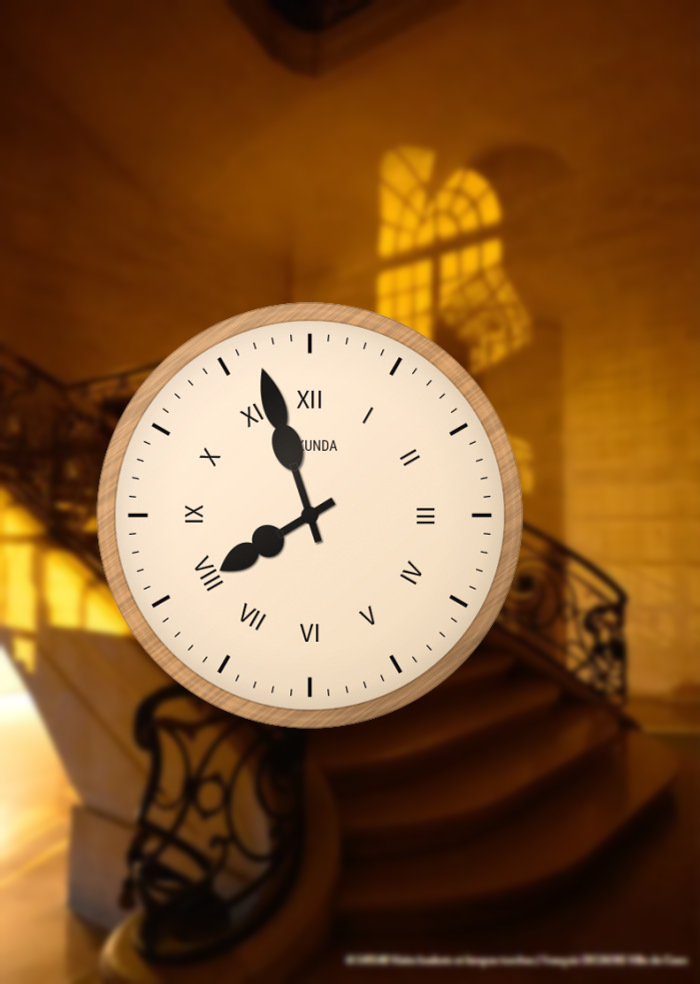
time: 7:57
